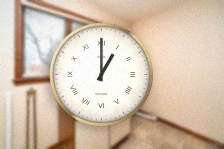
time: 1:00
